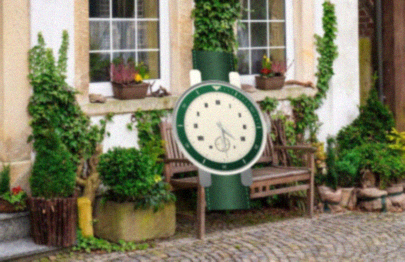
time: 4:29
